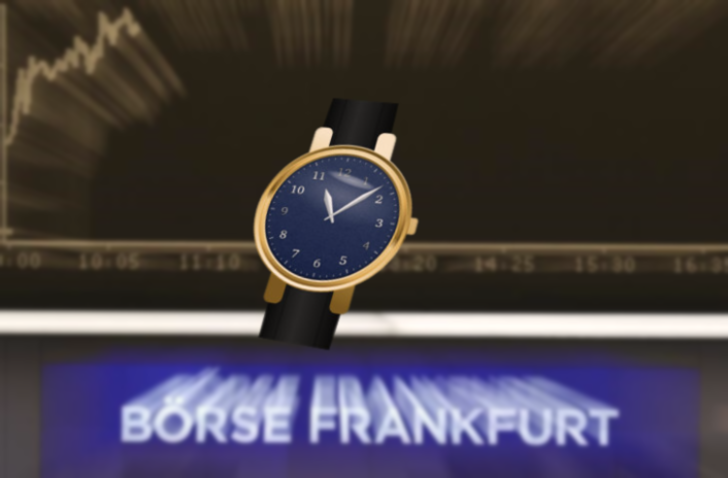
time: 11:08
